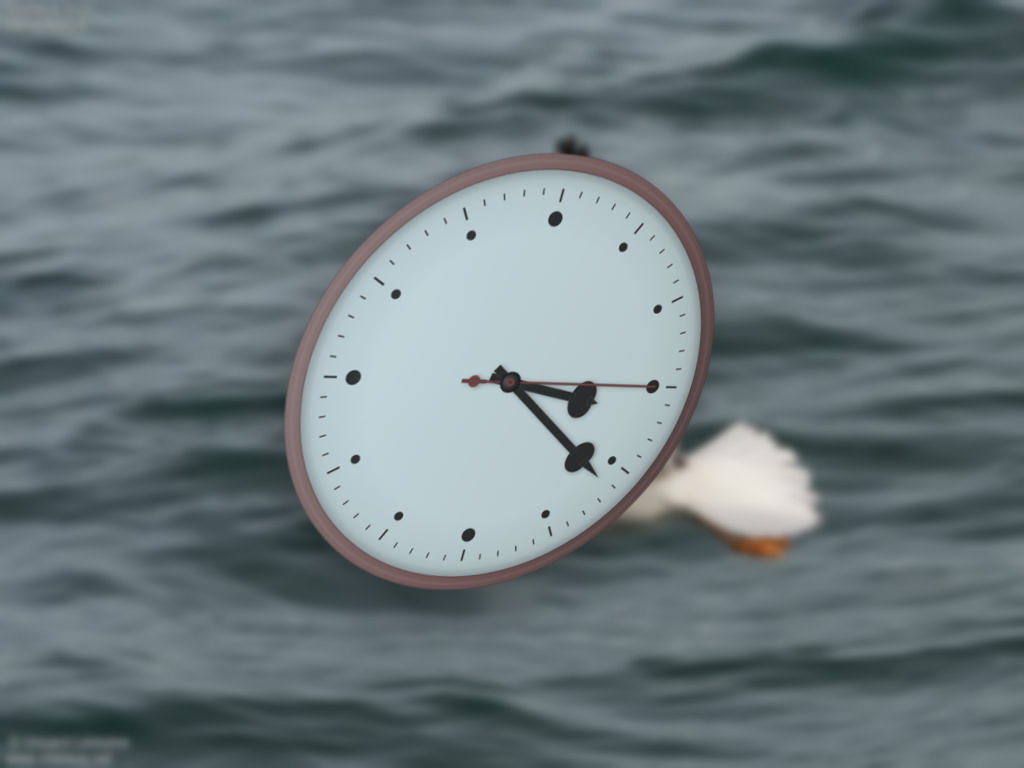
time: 3:21:15
